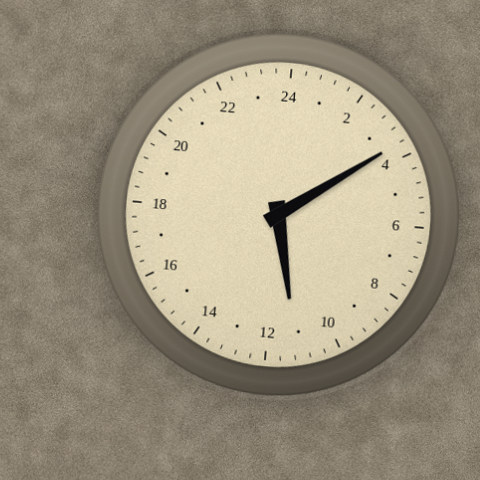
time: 11:09
